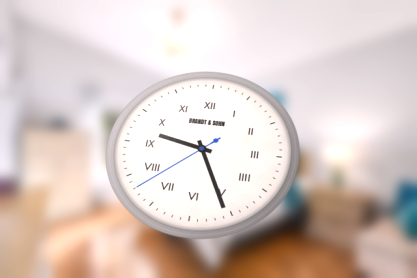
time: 9:25:38
